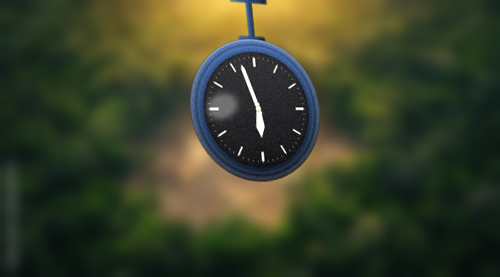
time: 5:57
